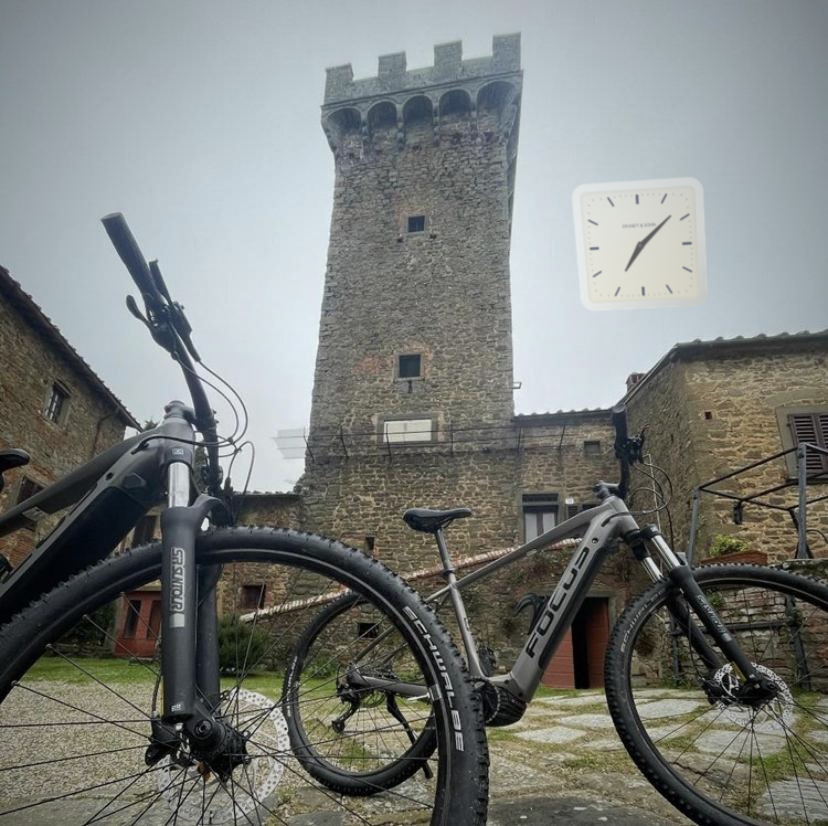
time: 7:08
